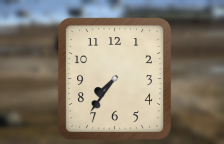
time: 7:36
